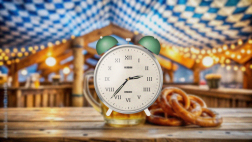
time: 2:37
